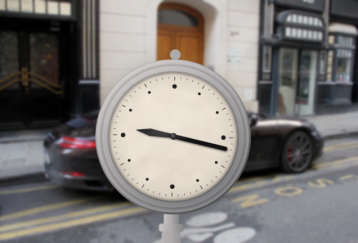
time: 9:17
